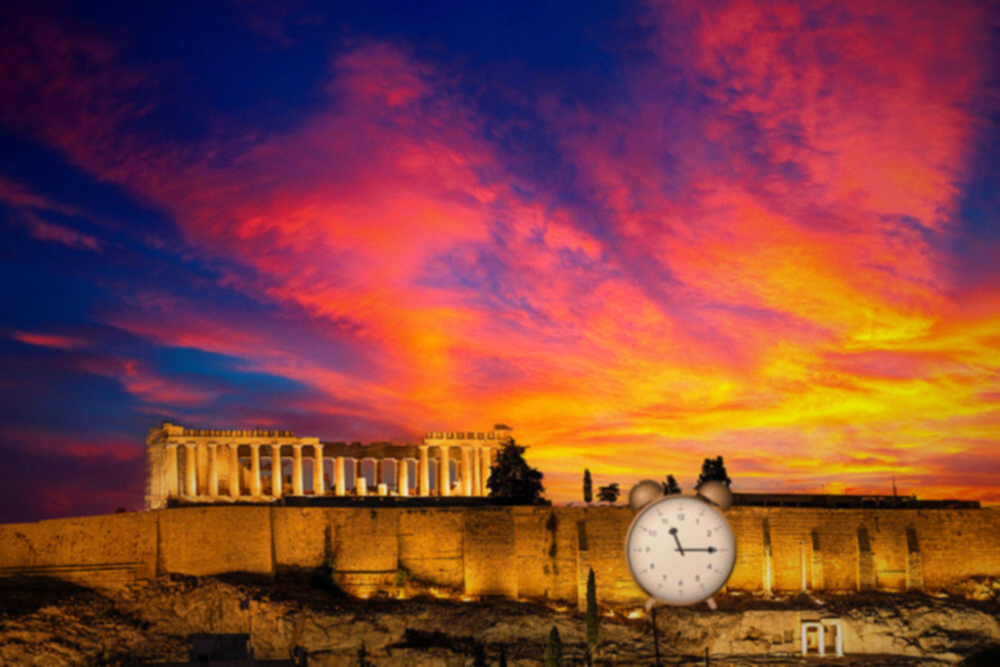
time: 11:15
